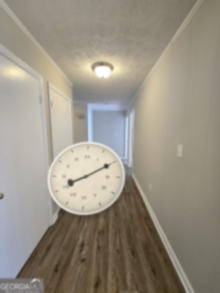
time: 8:10
